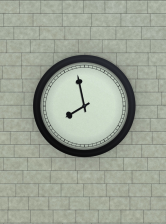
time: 7:58
